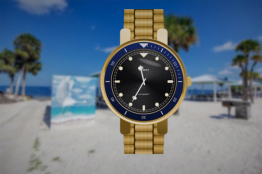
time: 11:35
